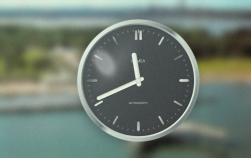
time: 11:41
